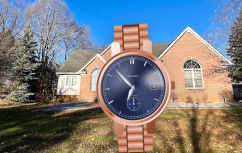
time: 6:53
